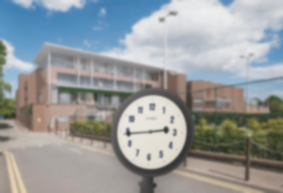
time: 2:44
